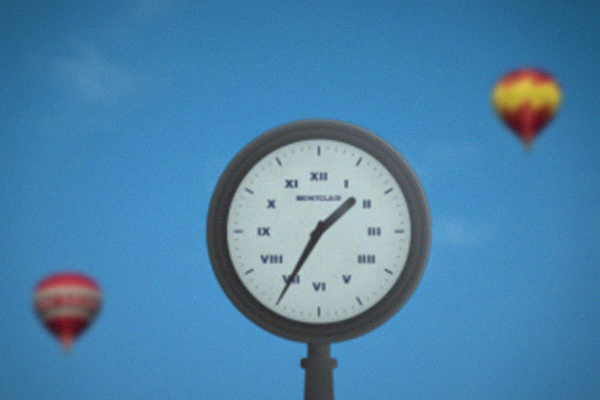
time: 1:35
